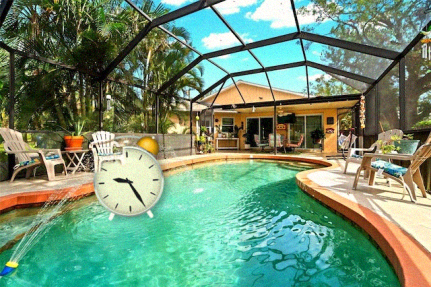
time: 9:25
